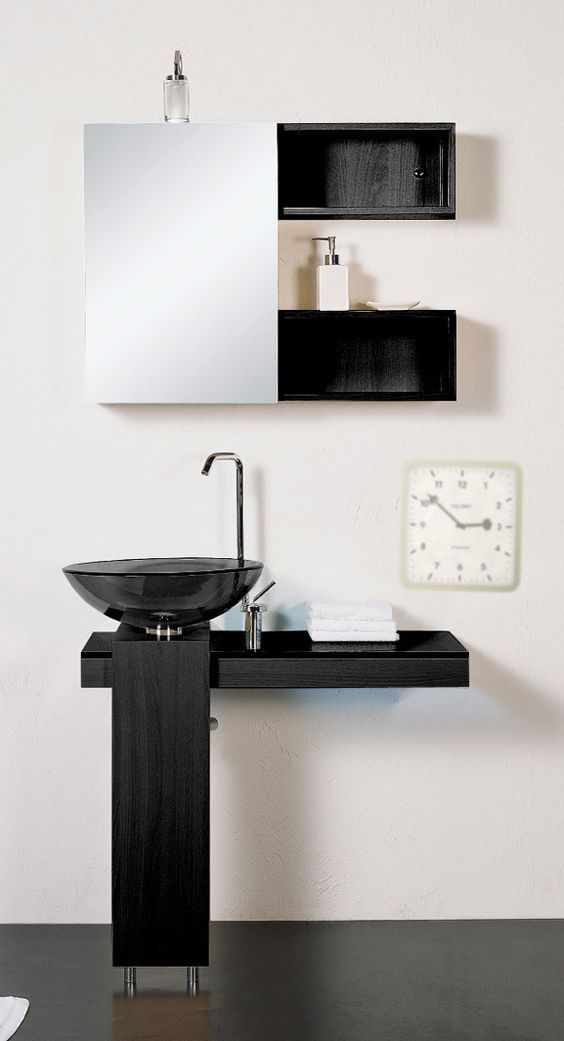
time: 2:52
